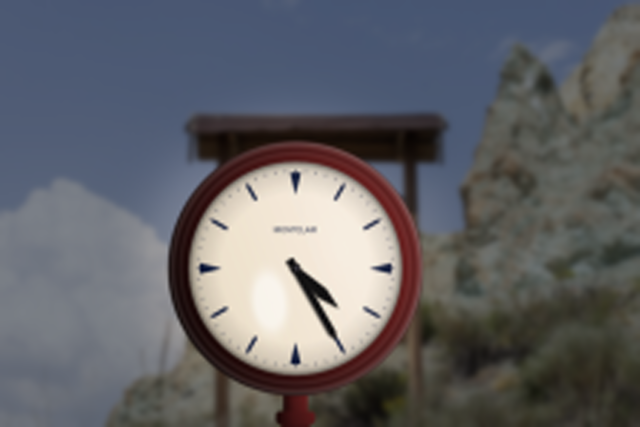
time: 4:25
